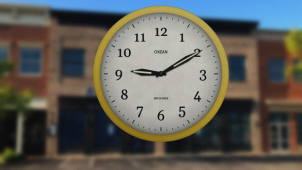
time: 9:10
